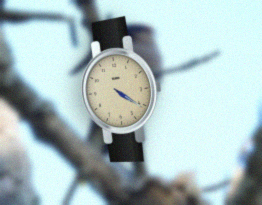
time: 4:21
